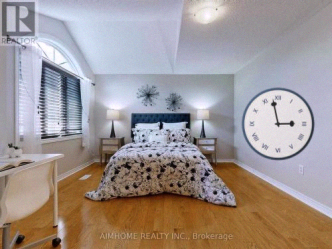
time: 2:58
